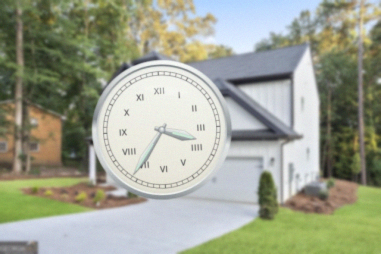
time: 3:36
